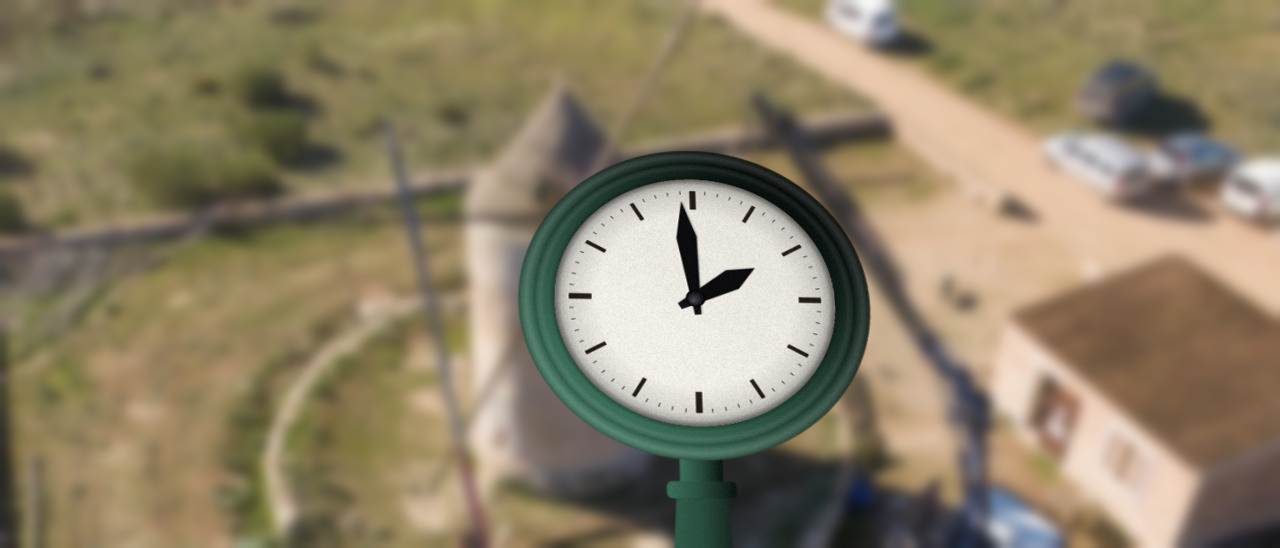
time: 1:59
